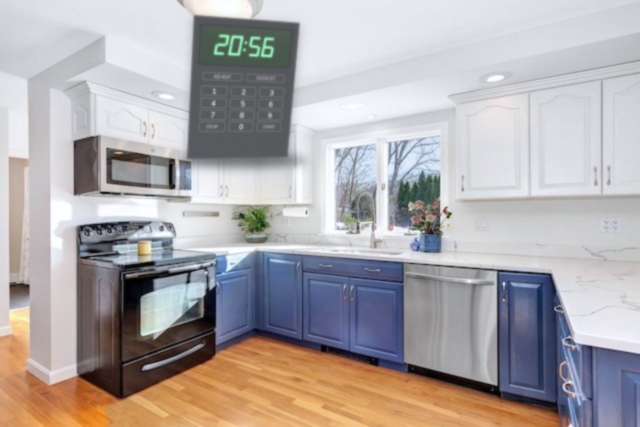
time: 20:56
